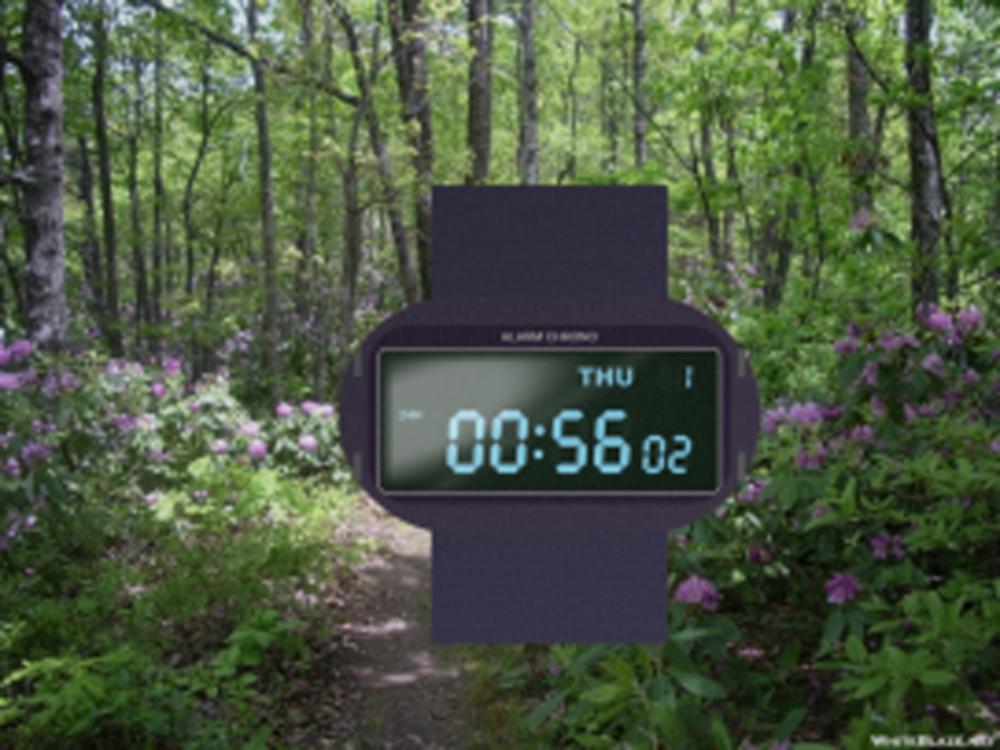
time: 0:56:02
